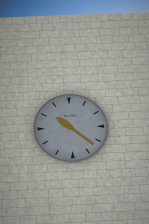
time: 10:22
